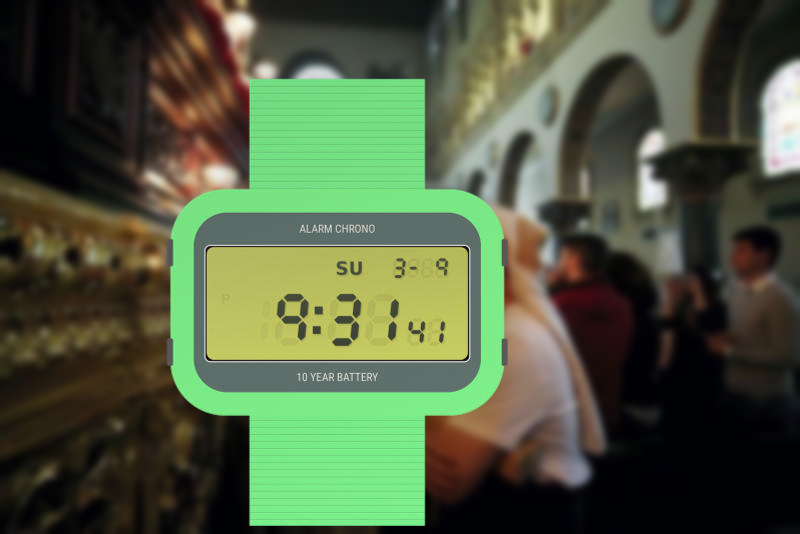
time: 9:31:41
